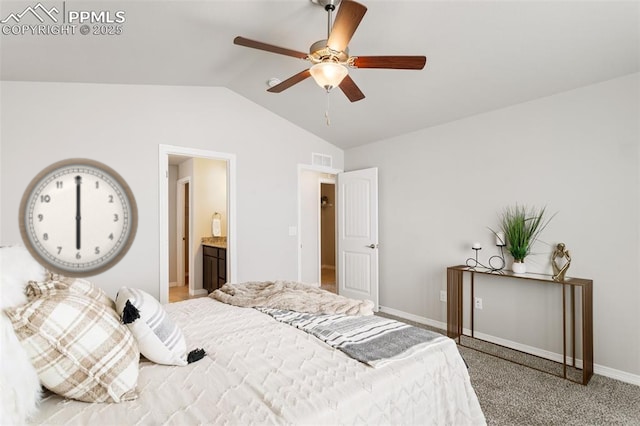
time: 6:00
